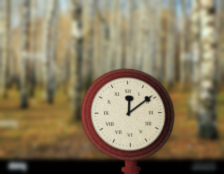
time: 12:09
